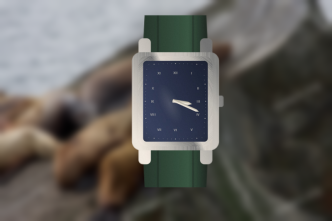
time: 3:19
